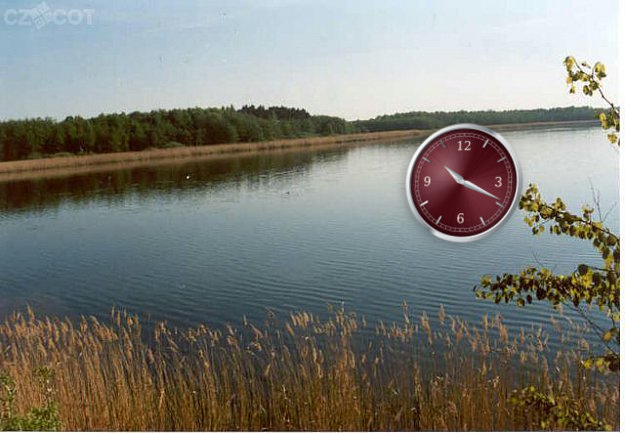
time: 10:19
